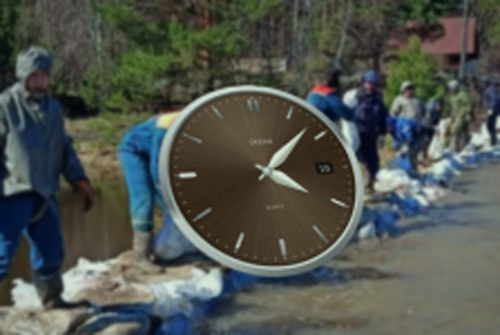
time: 4:08
